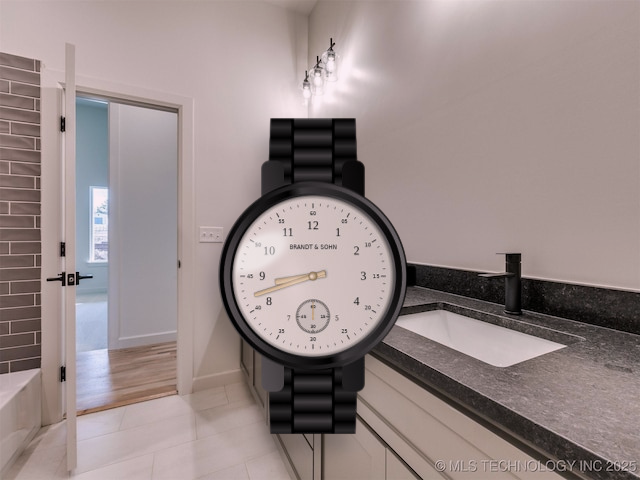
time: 8:42
